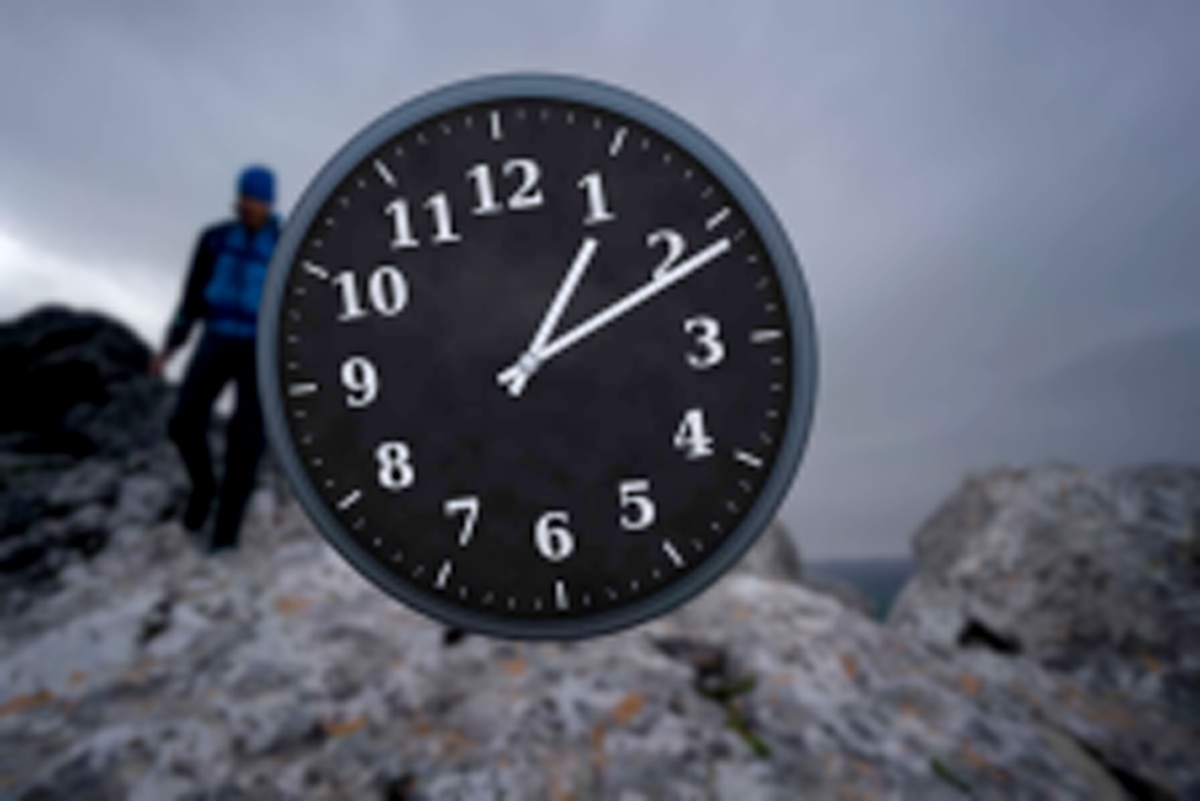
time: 1:11
